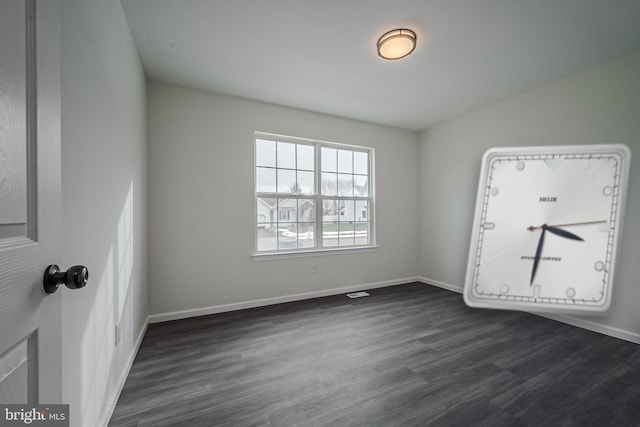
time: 3:31:14
